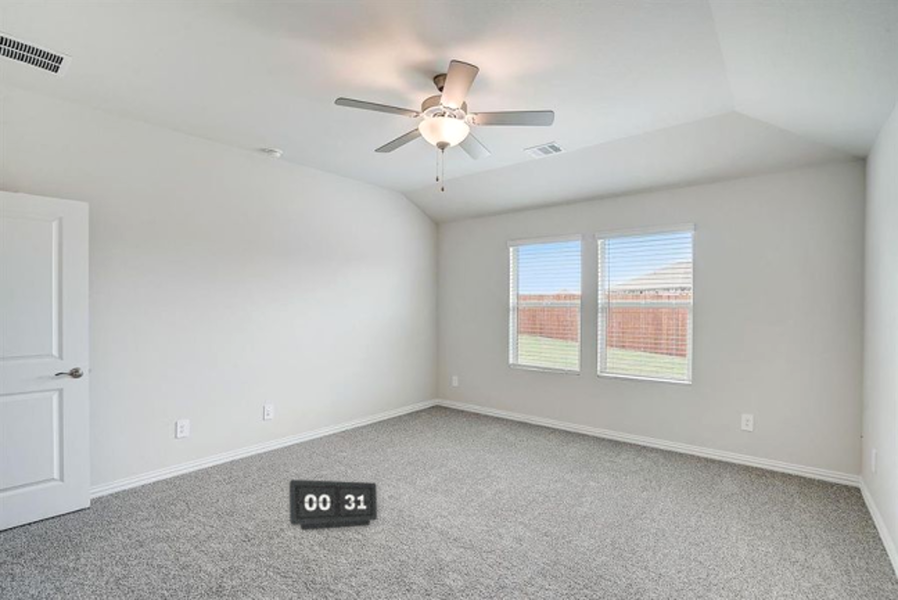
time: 0:31
